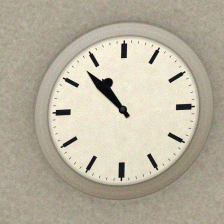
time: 10:53
